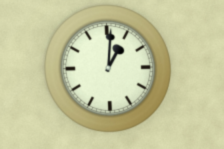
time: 1:01
